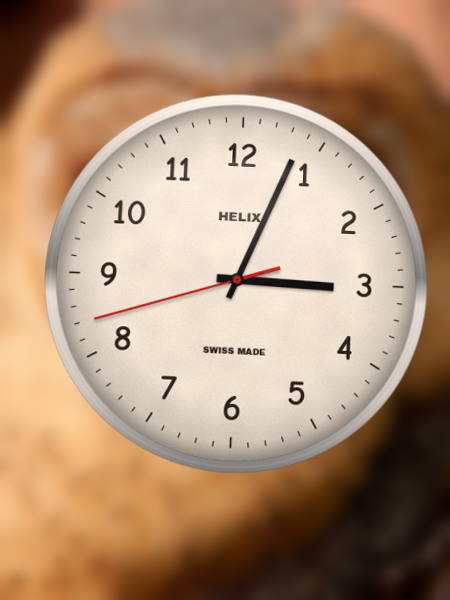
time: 3:03:42
